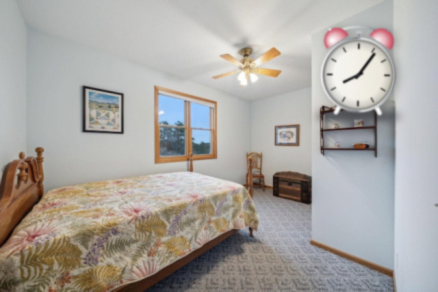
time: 8:06
